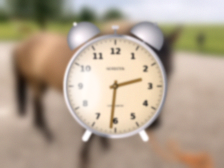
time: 2:31
